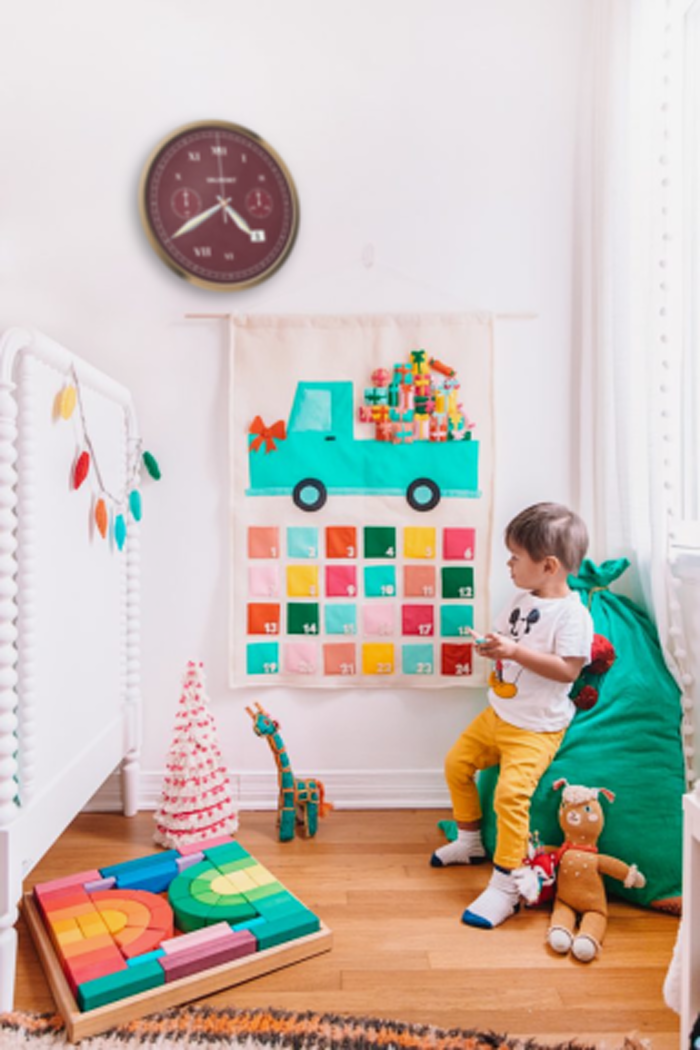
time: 4:40
